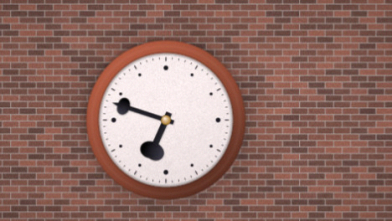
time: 6:48
